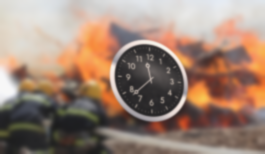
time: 11:38
